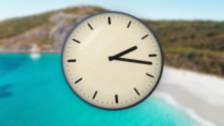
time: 2:17
